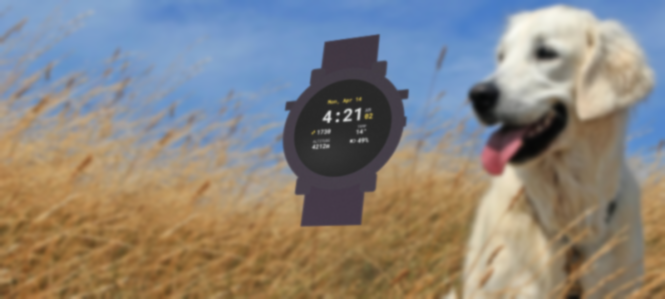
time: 4:21
